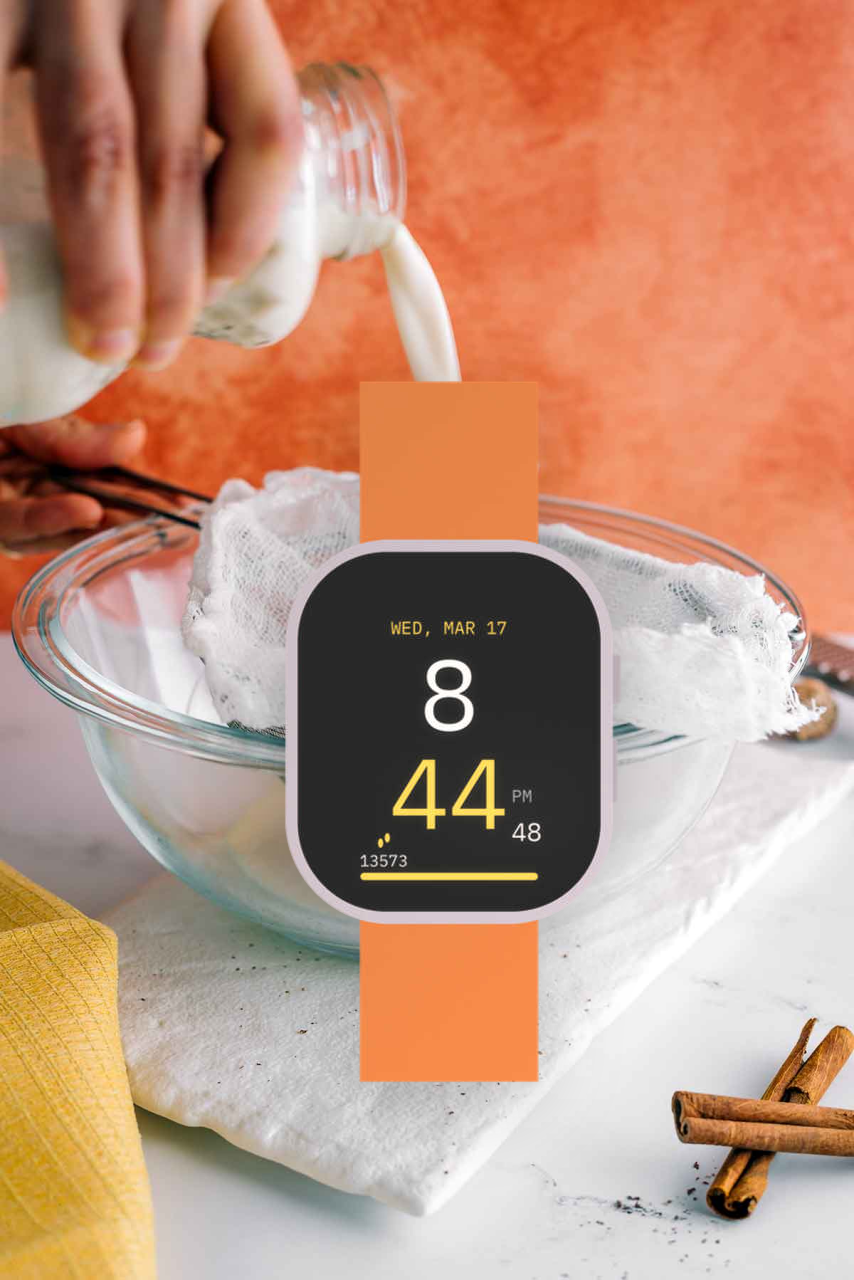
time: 8:44:48
